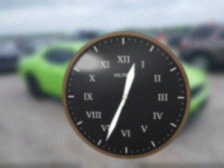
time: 12:34
